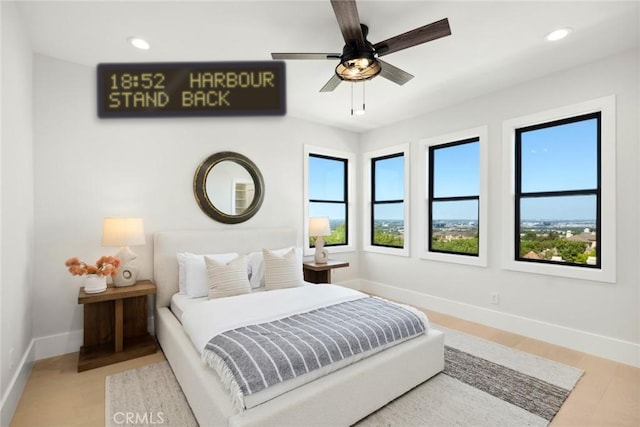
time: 18:52
